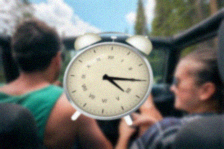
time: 4:15
